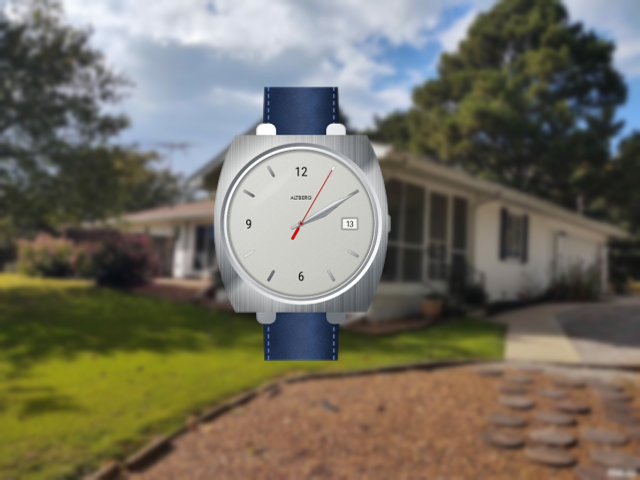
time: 2:10:05
